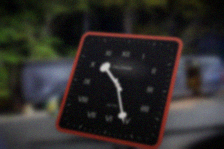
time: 10:26
